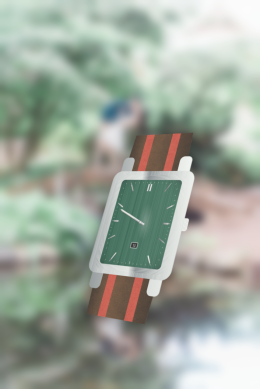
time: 9:49
